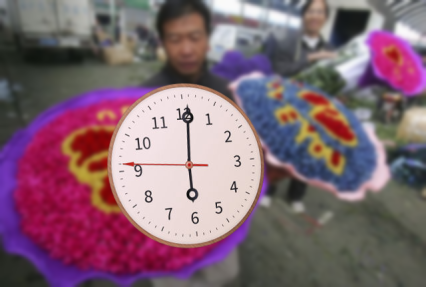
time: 6:00:46
